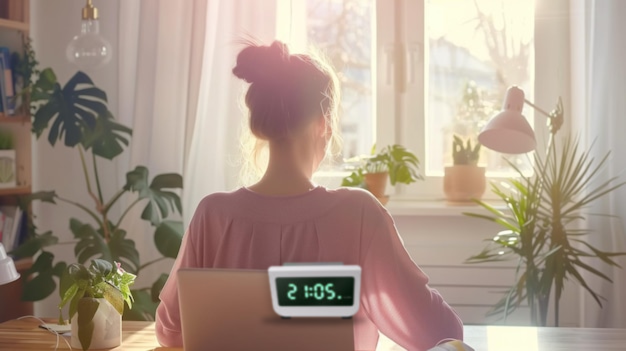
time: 21:05
